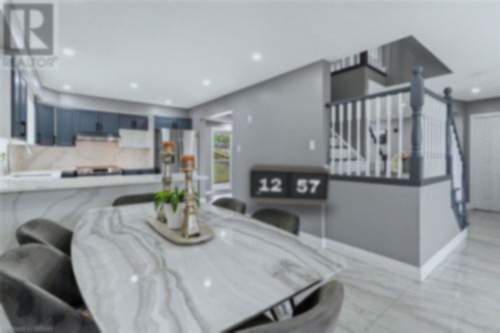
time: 12:57
